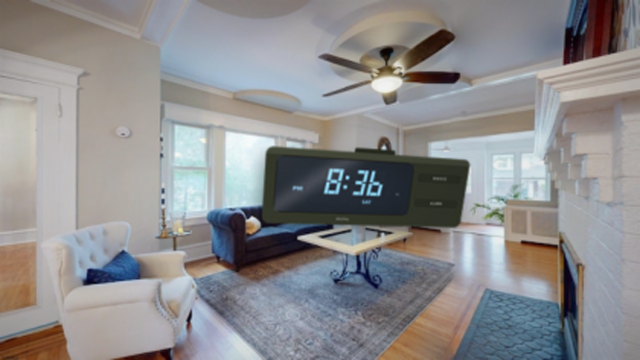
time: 8:36
